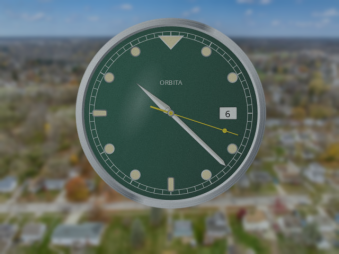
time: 10:22:18
